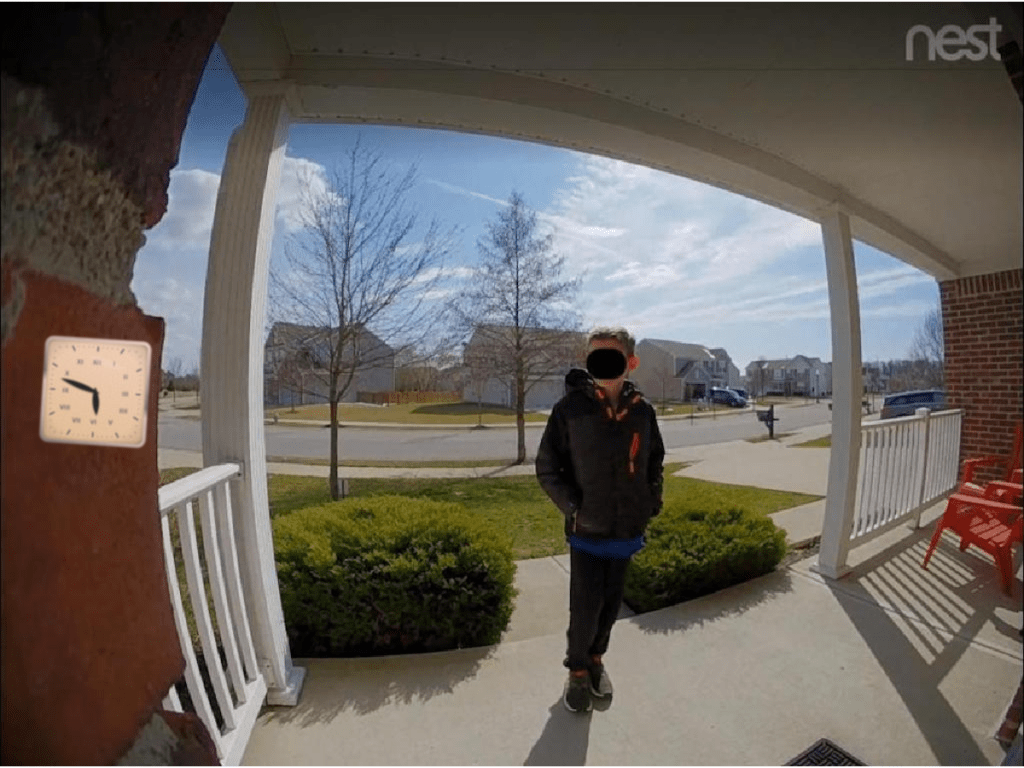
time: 5:48
